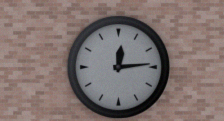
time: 12:14
